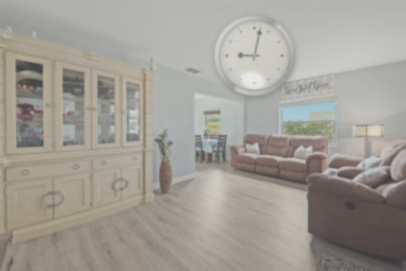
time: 9:02
